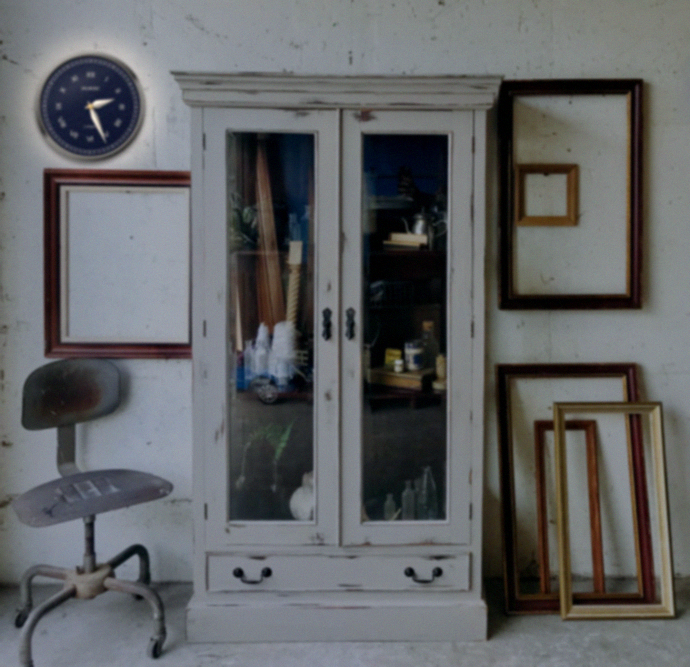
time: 2:26
